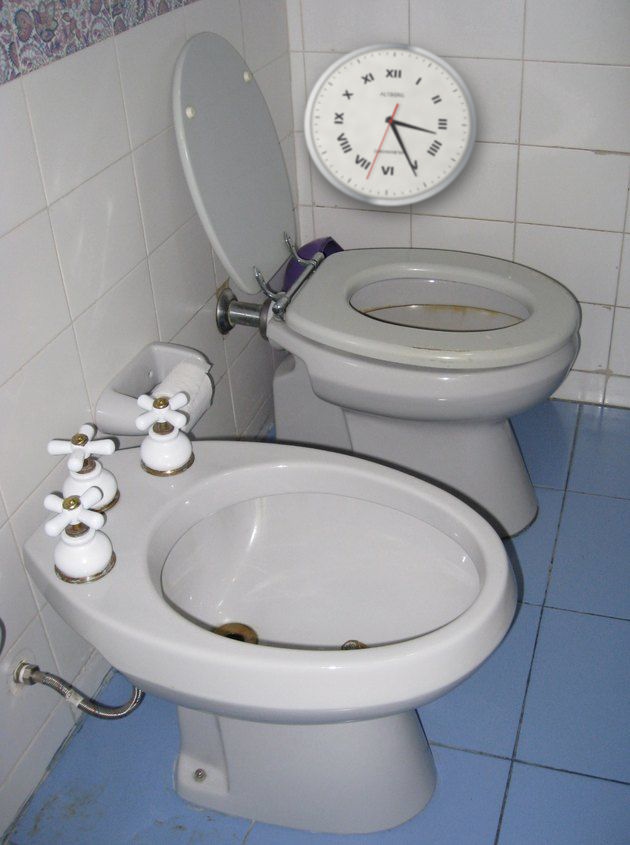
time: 3:25:33
